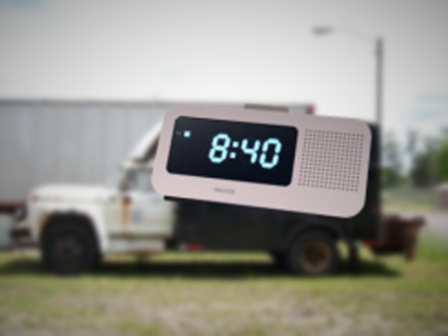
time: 8:40
